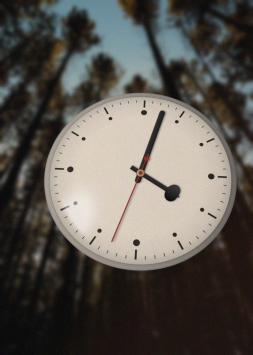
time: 4:02:33
